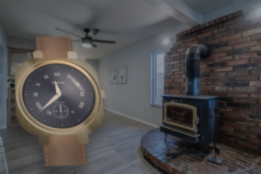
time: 11:38
